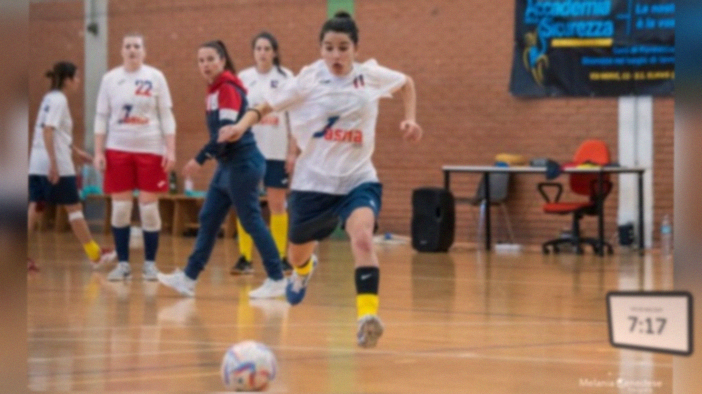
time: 7:17
